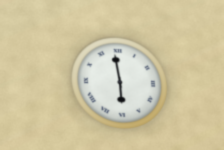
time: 5:59
